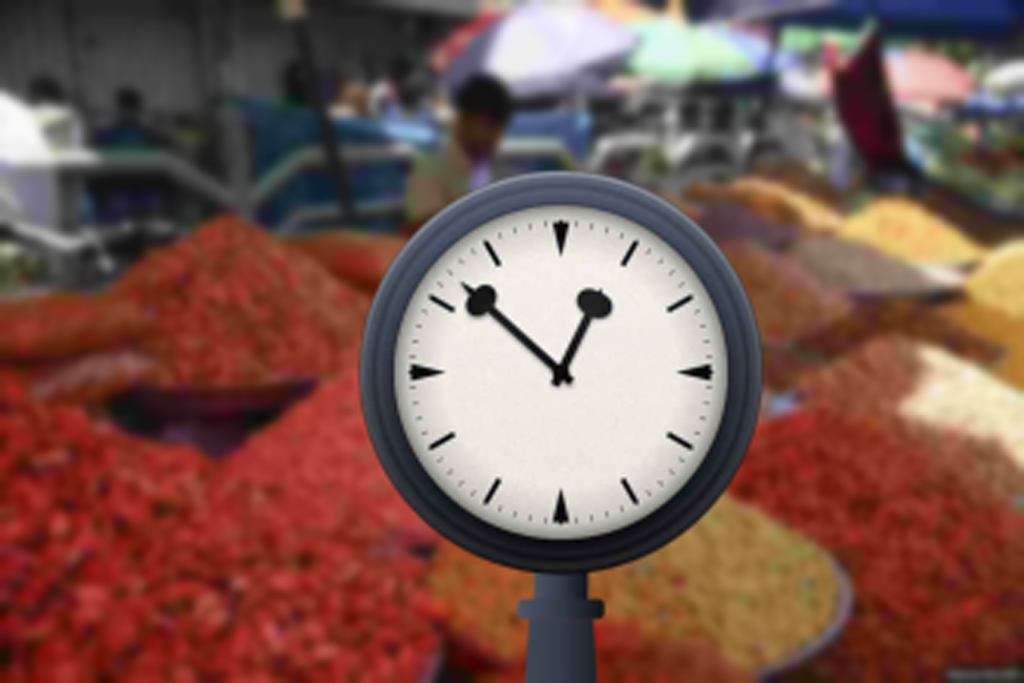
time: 12:52
